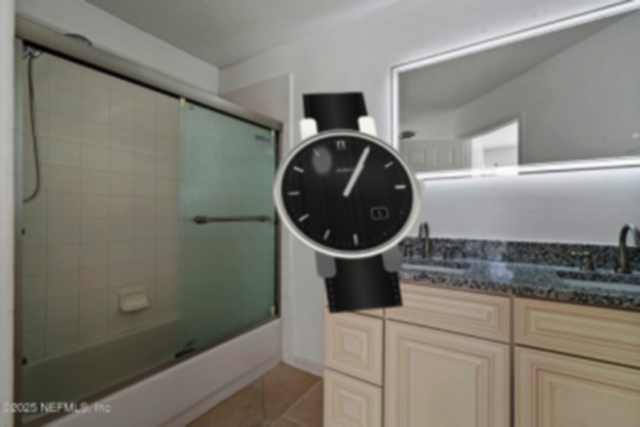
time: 1:05
